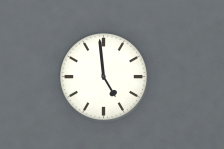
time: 4:59
